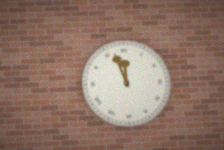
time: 11:57
